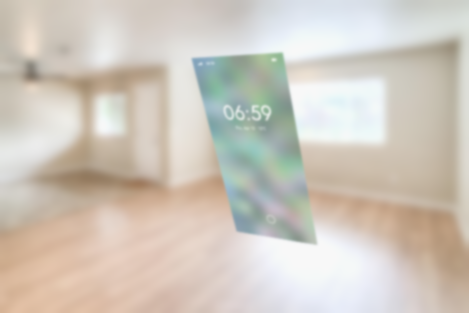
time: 6:59
